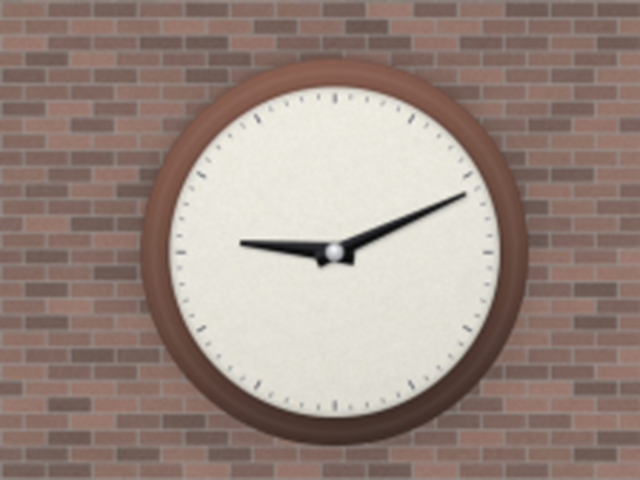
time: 9:11
